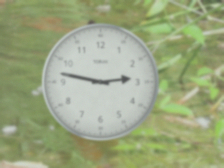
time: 2:47
